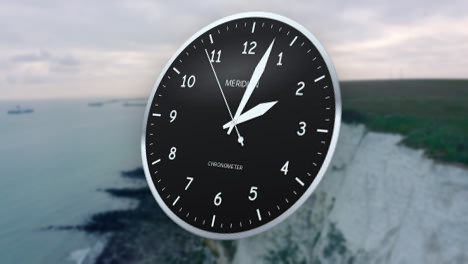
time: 2:02:54
